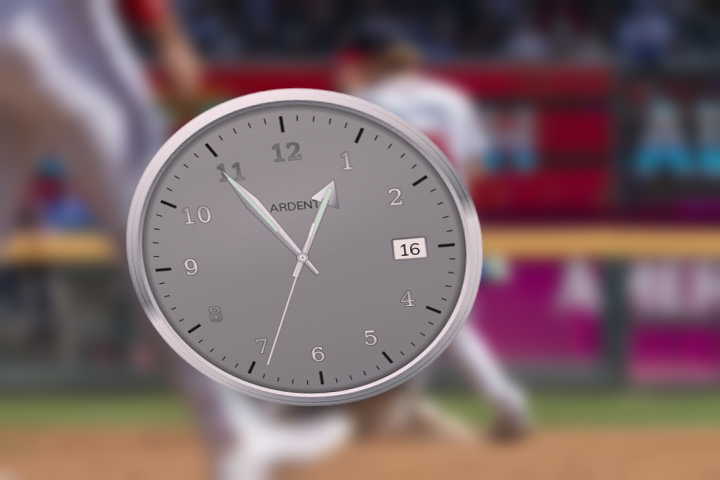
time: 12:54:34
